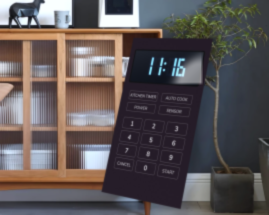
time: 11:16
